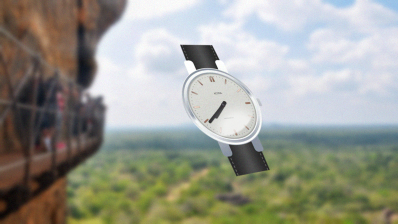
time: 7:39
